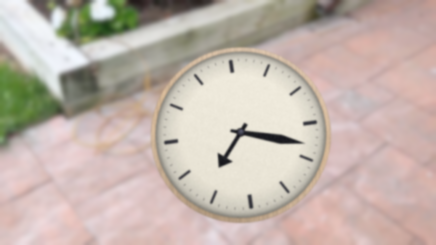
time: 7:18
